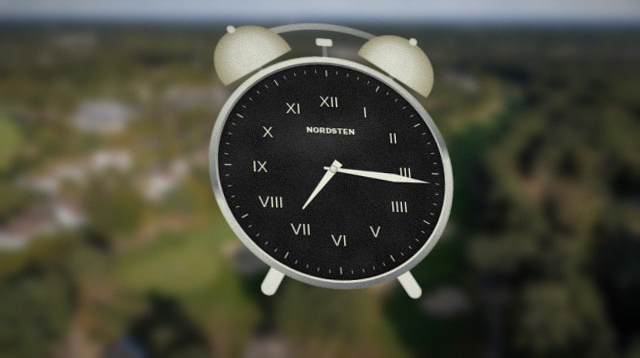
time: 7:16
